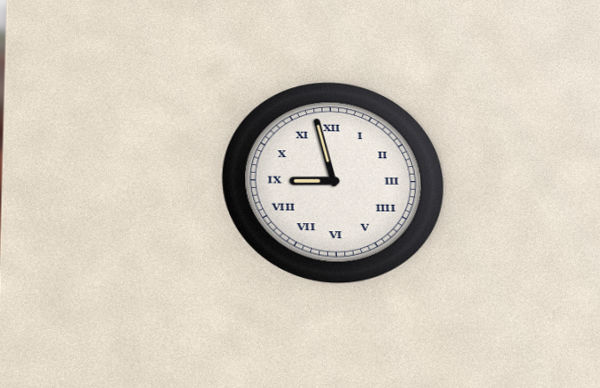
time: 8:58
